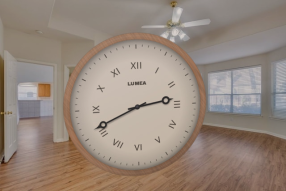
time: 2:41
